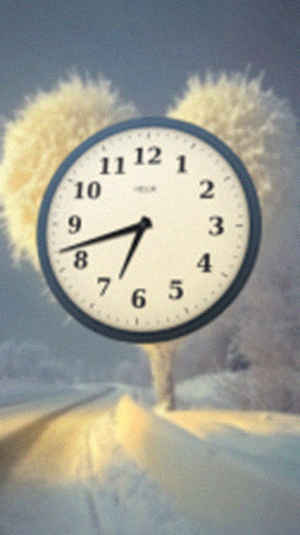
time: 6:42
